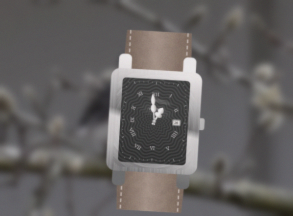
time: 12:59
